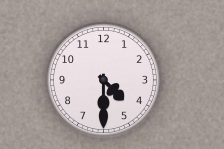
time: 4:30
